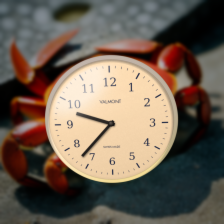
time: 9:37
